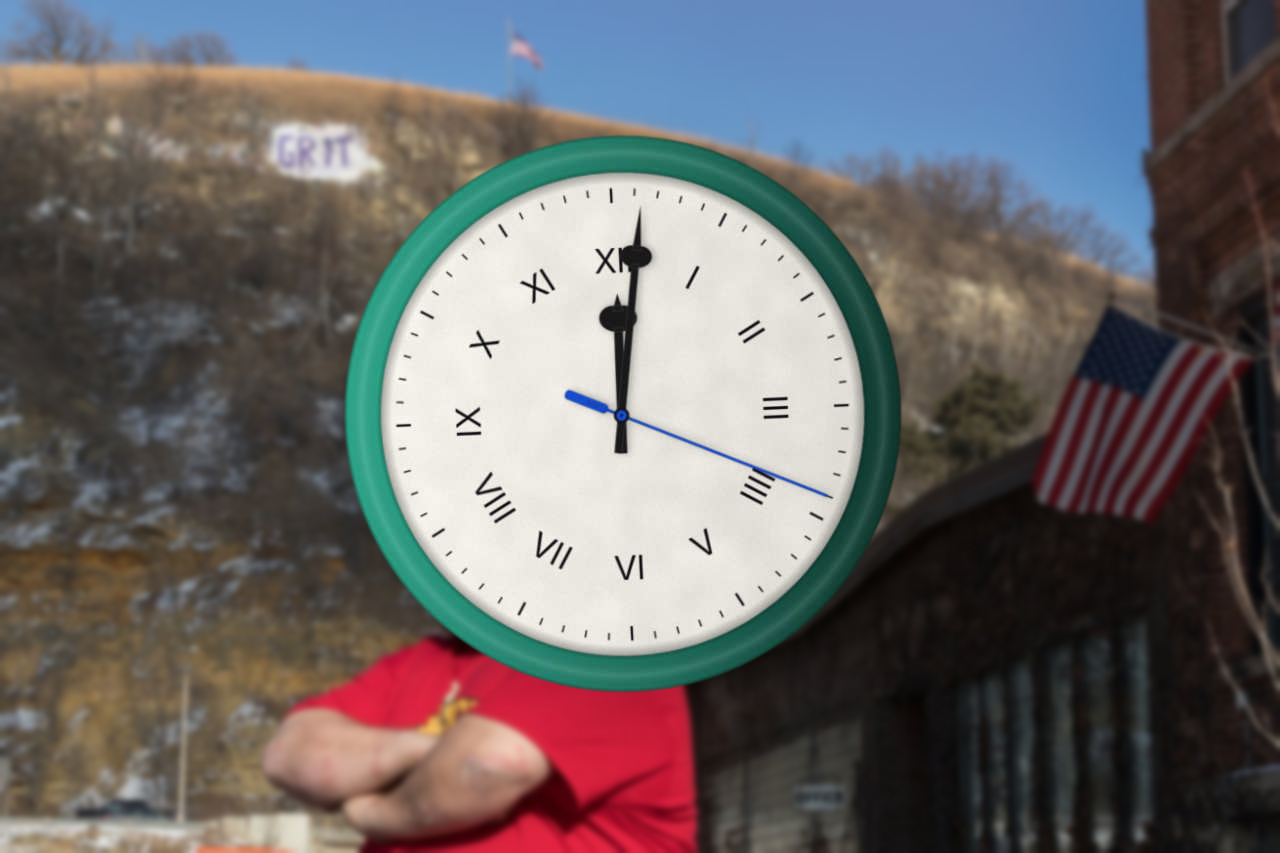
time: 12:01:19
